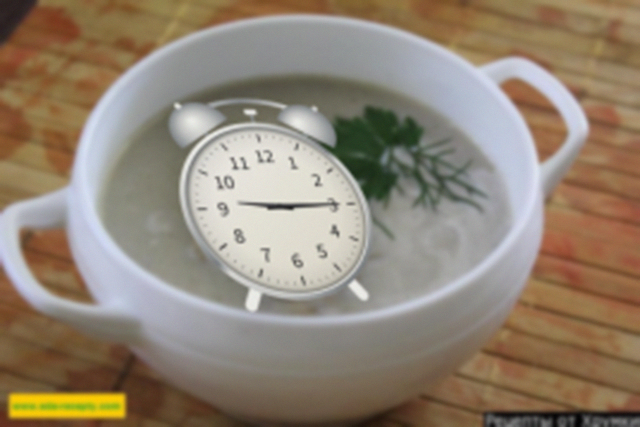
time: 9:15
